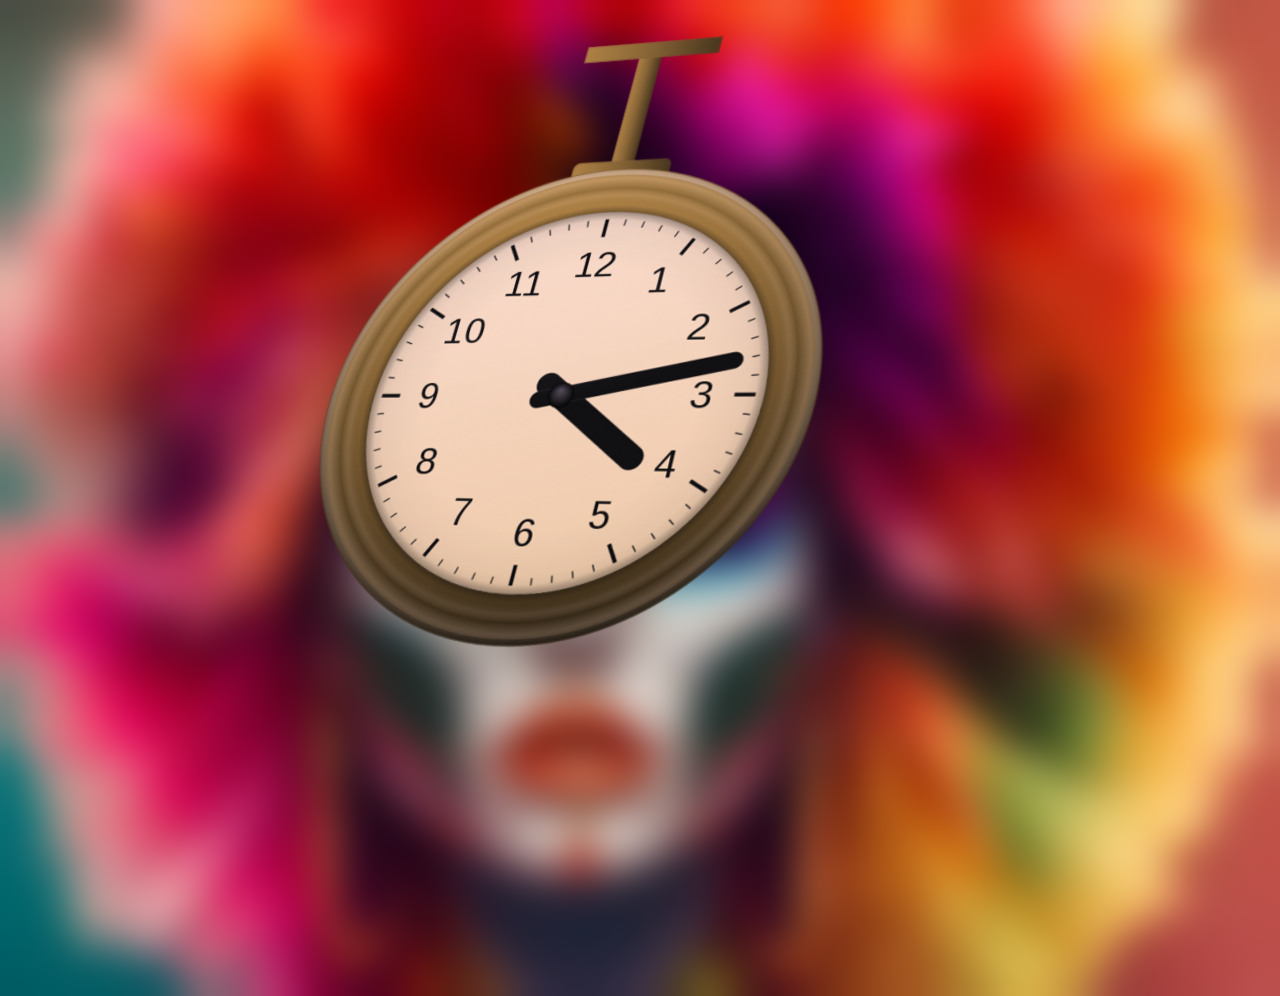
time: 4:13
